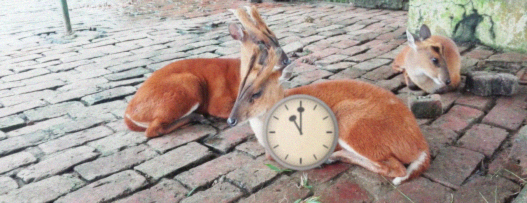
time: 11:00
